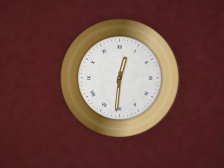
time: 12:31
